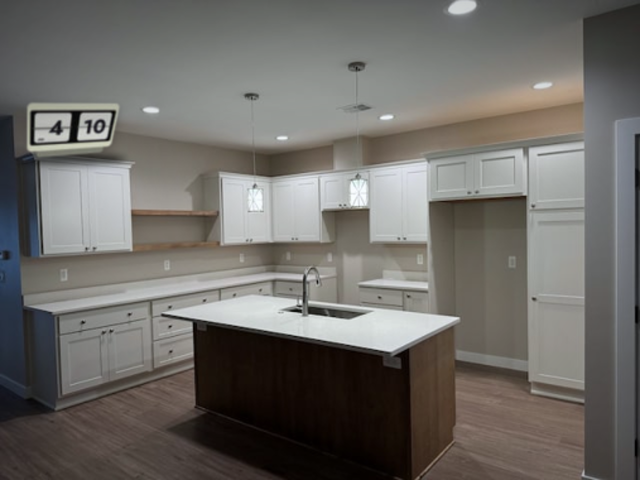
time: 4:10
